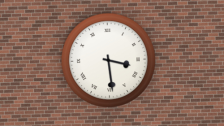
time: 3:29
